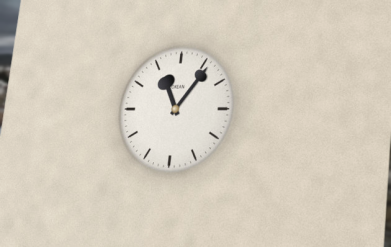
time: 11:06
